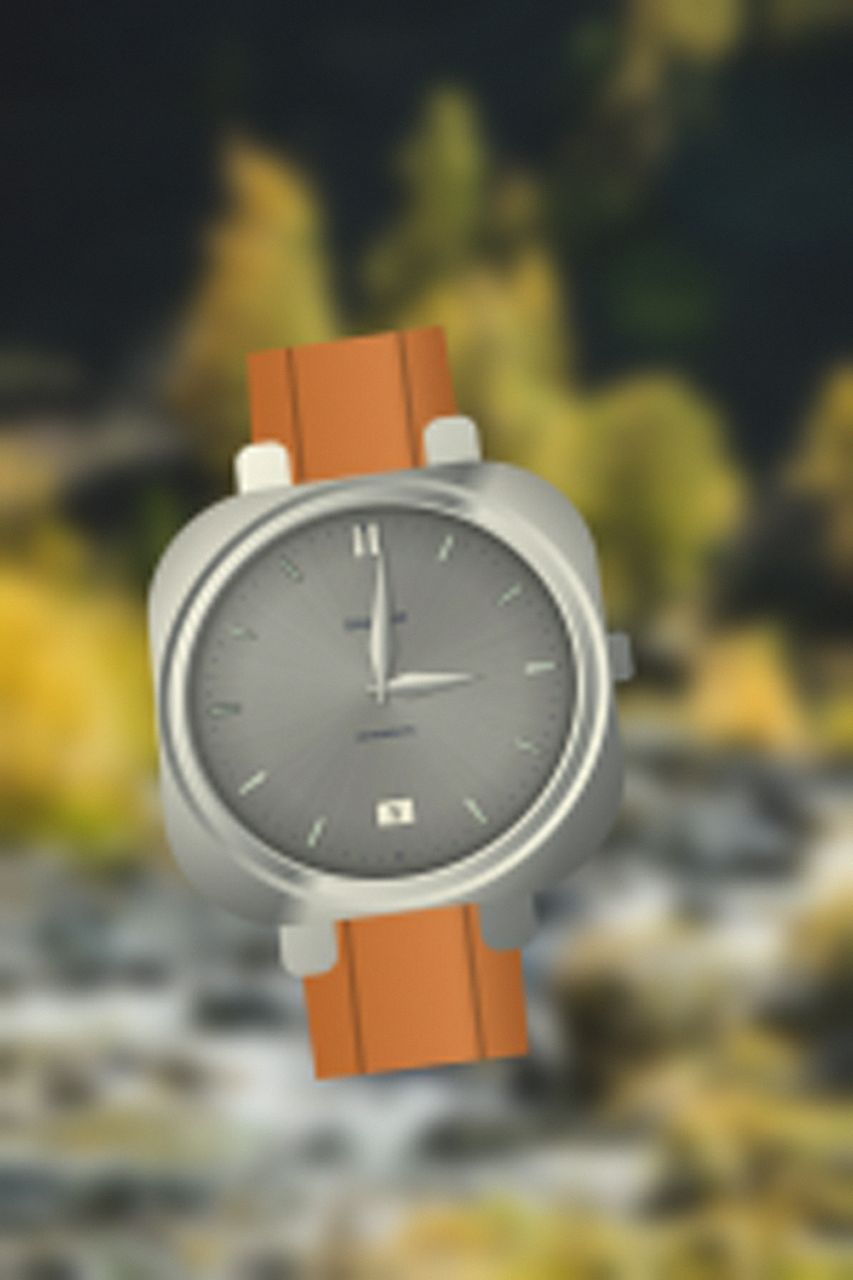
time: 3:01
